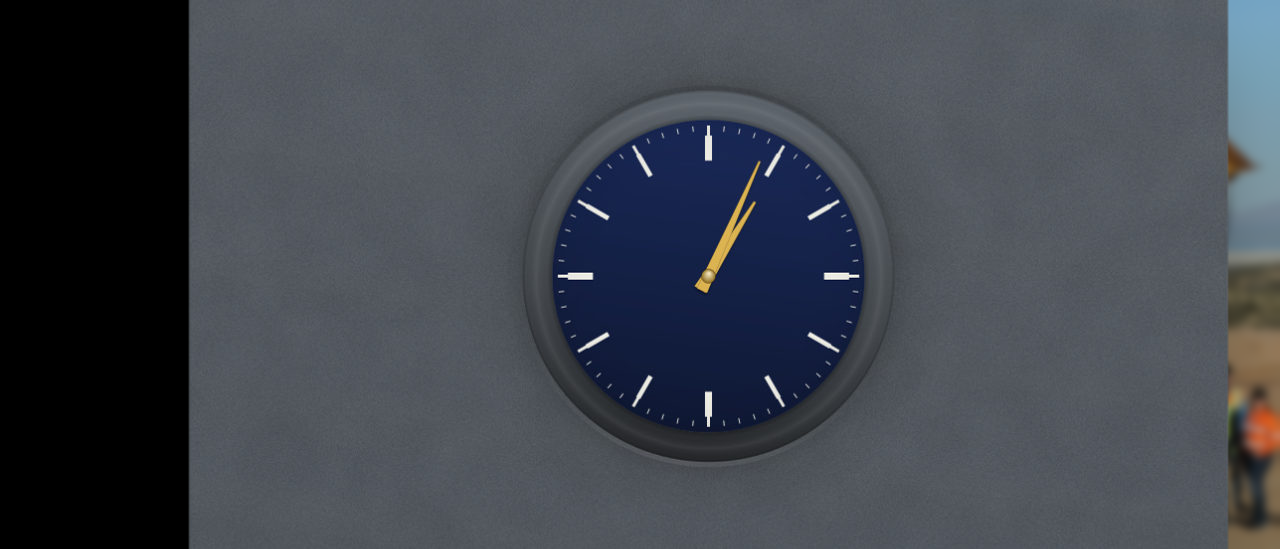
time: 1:04
